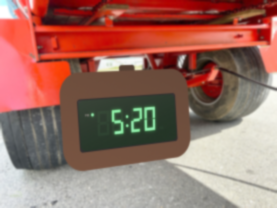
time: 5:20
